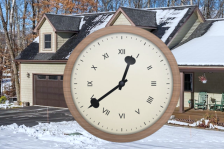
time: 12:39
